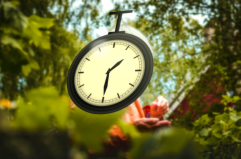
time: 1:30
